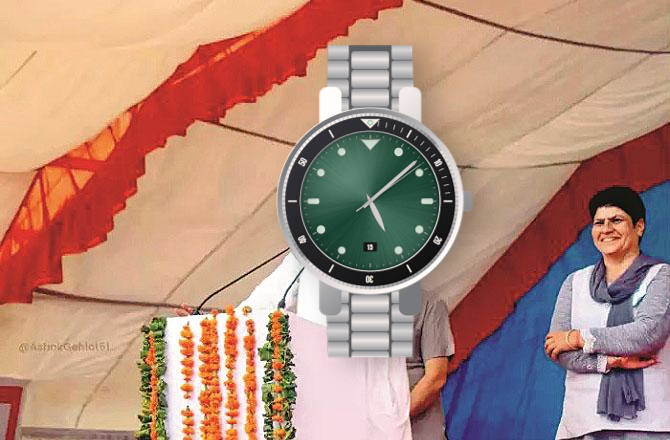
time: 5:08:09
